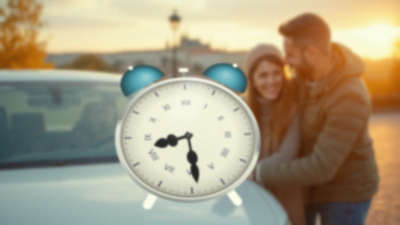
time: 8:29
